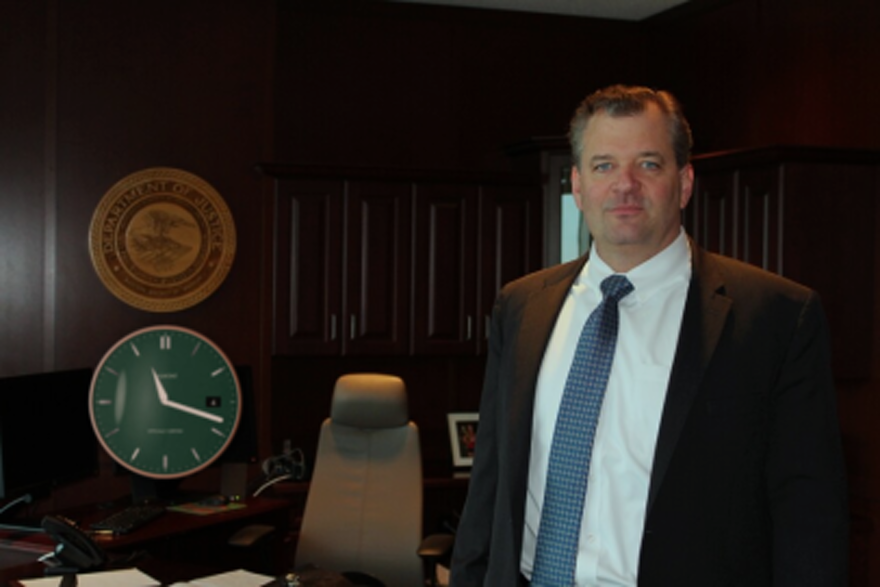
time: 11:18
